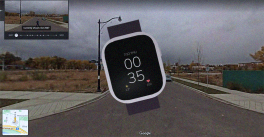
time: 0:35
